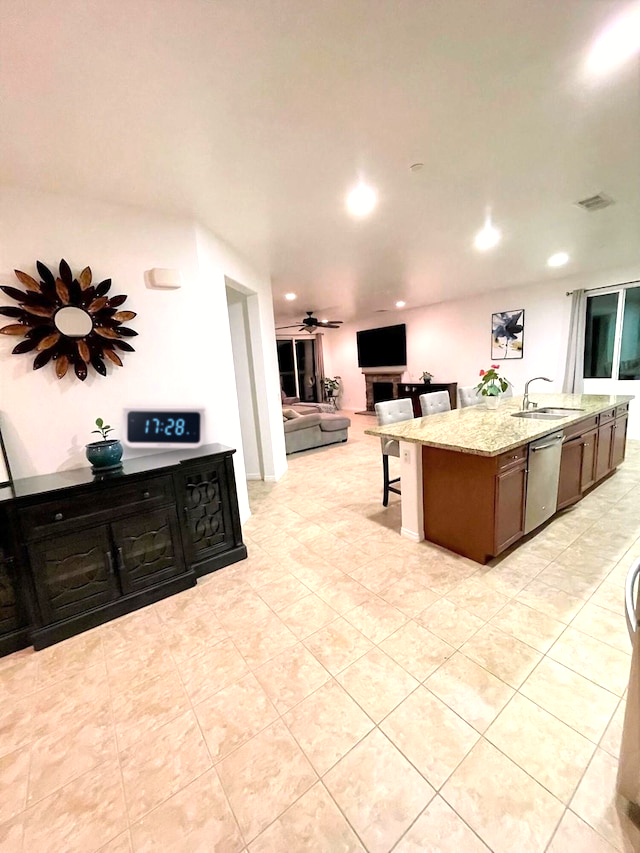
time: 17:28
